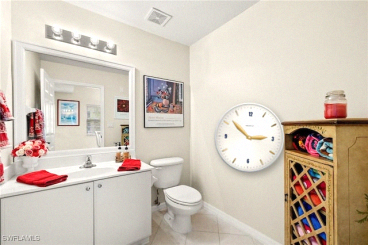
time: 2:52
